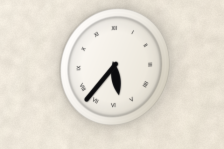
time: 5:37
